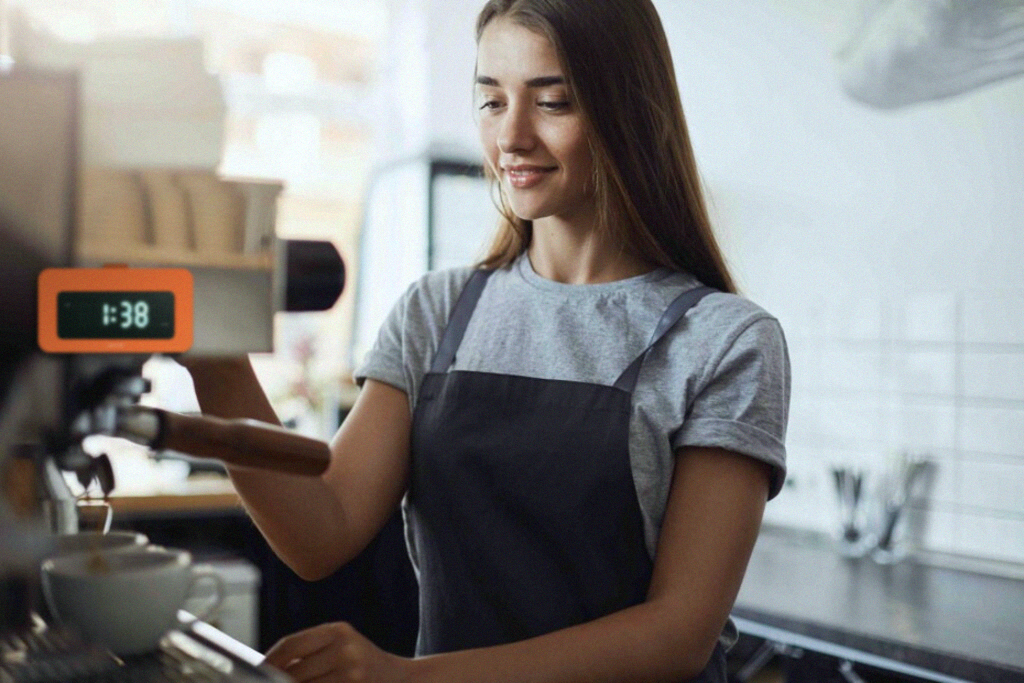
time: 1:38
